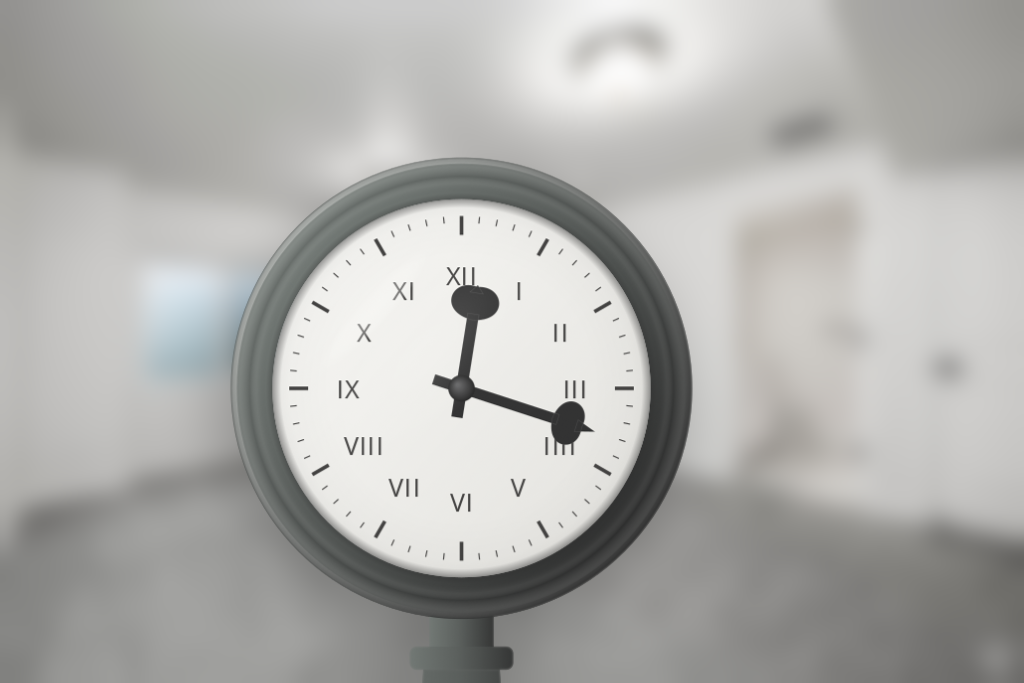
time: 12:18
